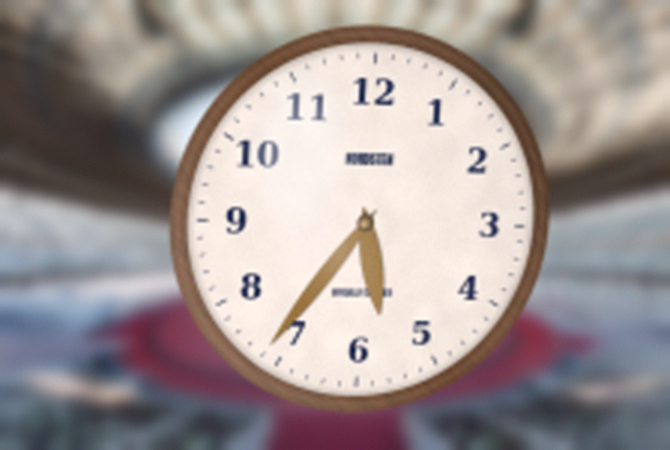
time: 5:36
